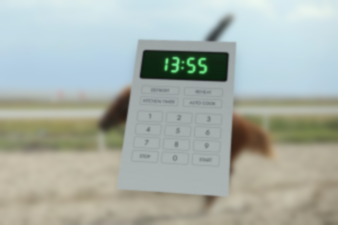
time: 13:55
